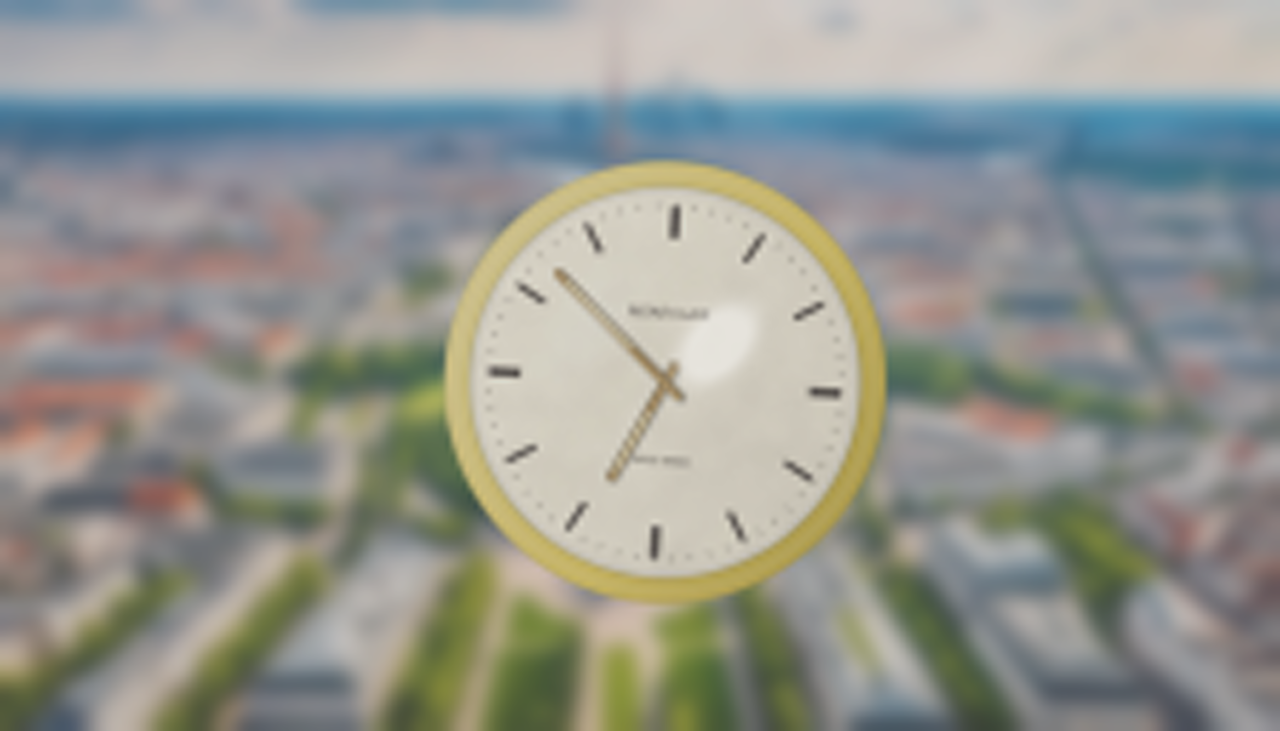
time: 6:52
